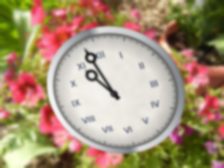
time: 10:58
